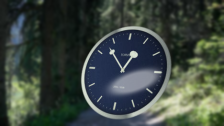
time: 12:53
